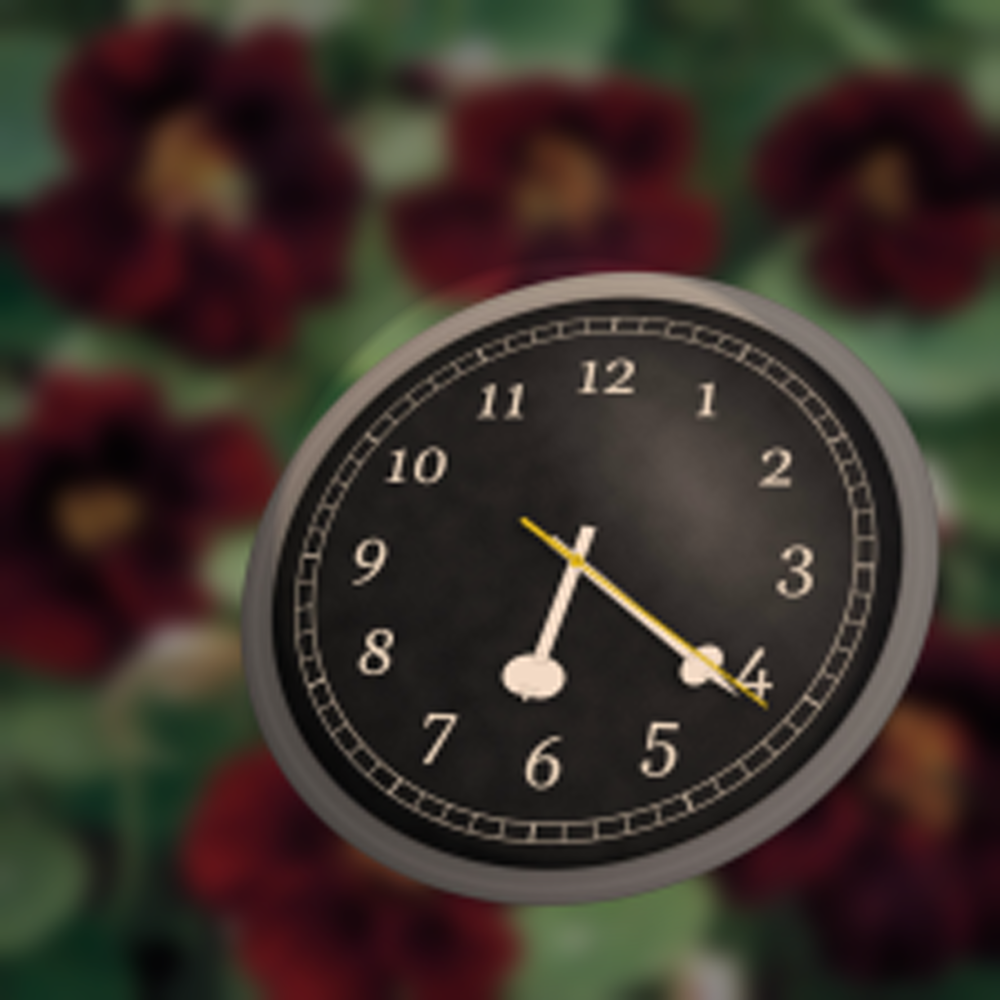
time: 6:21:21
